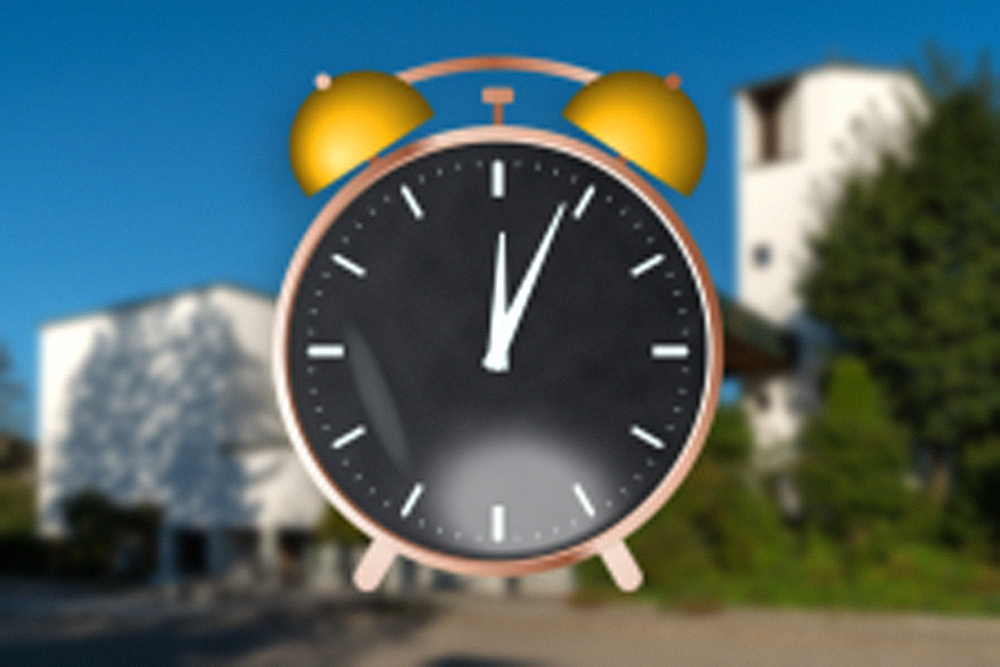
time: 12:04
